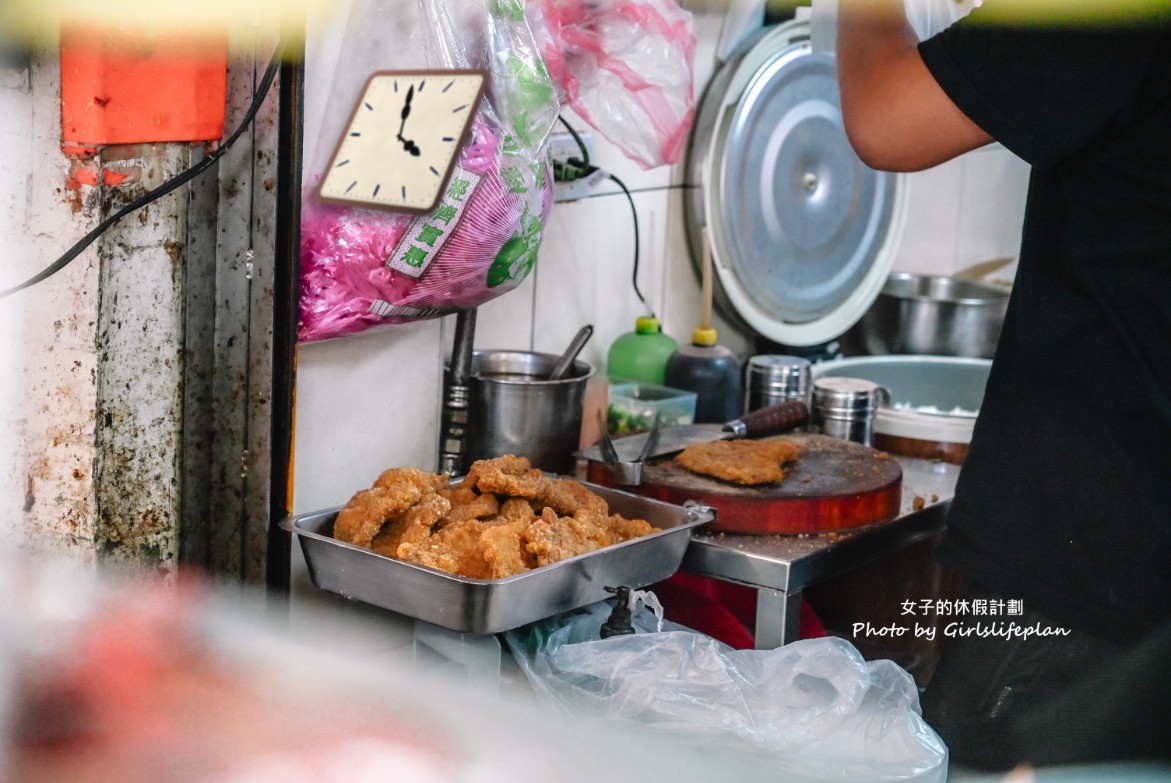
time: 3:58
